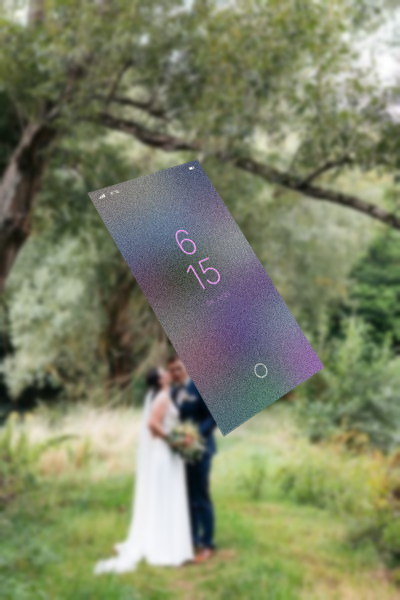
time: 6:15
